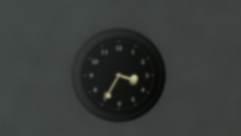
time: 3:35
